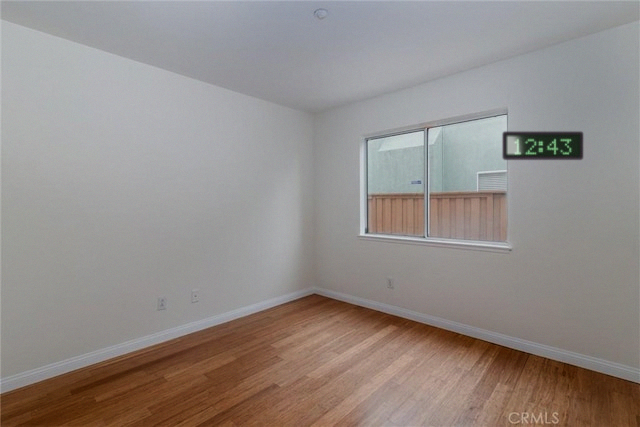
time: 12:43
